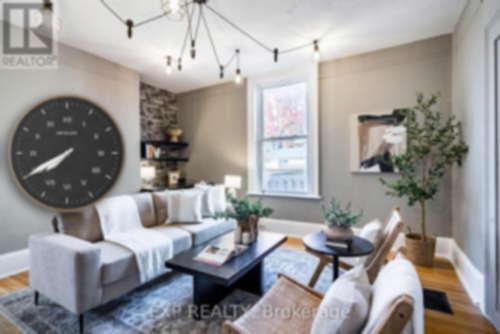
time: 7:40
